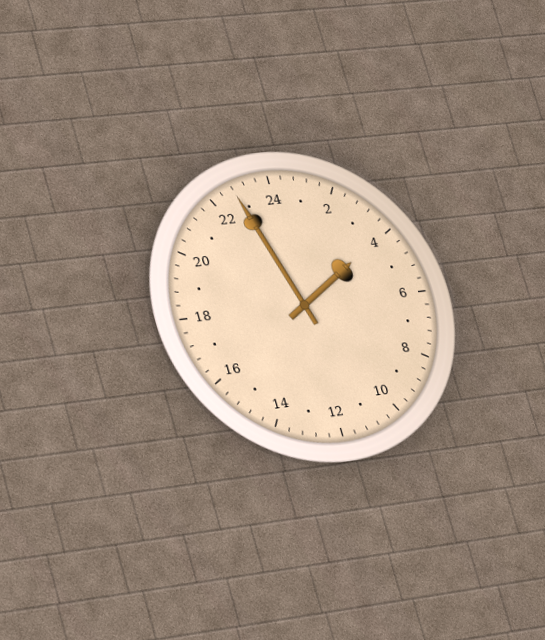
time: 3:57
